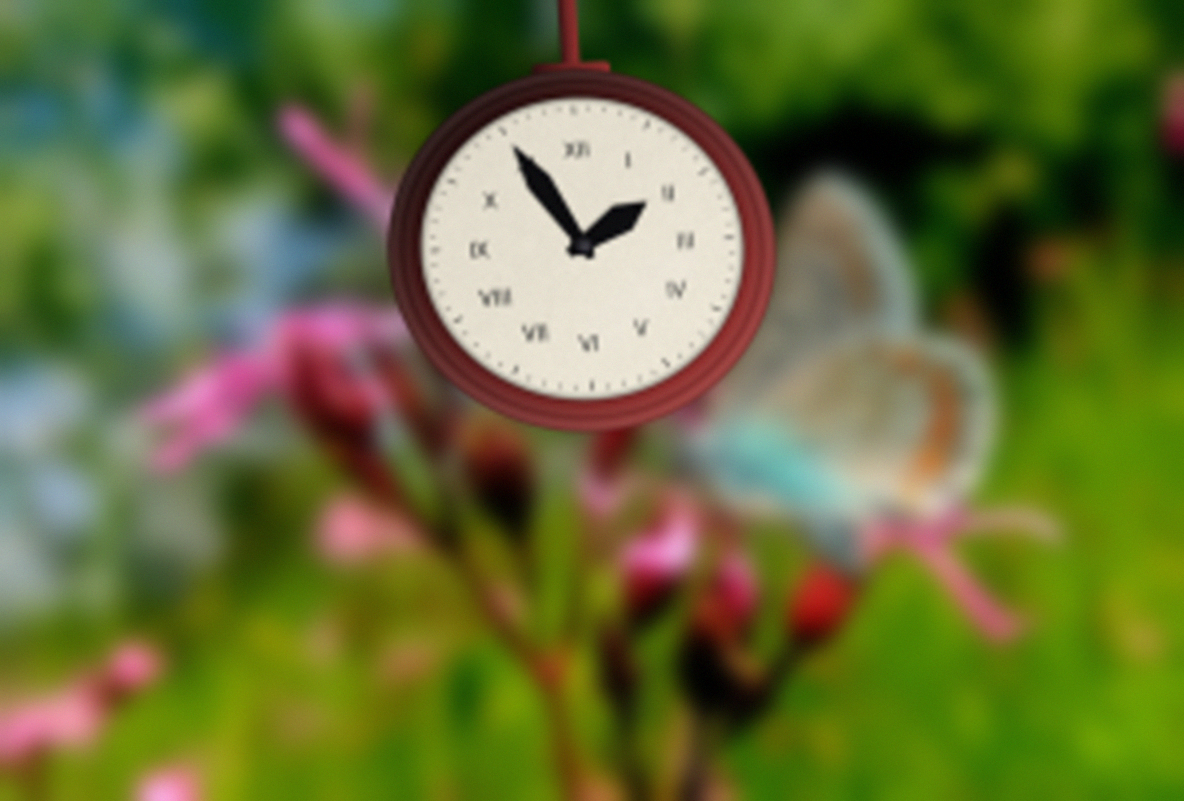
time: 1:55
